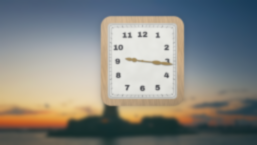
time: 9:16
